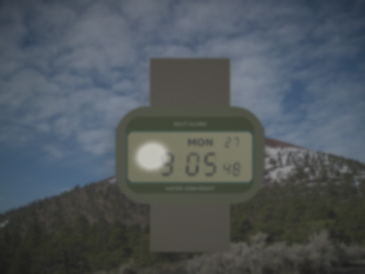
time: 9:05:48
